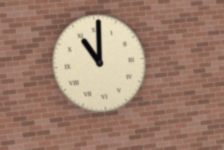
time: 11:01
